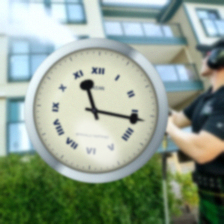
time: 11:16
